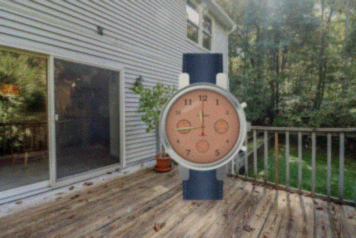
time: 11:44
